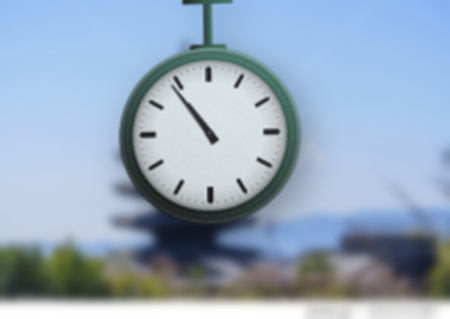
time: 10:54
